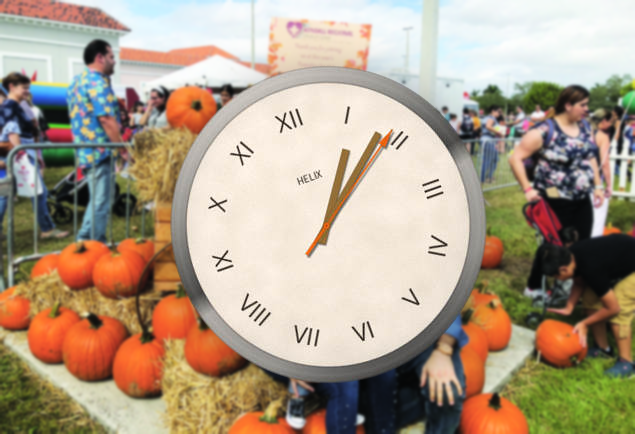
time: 1:08:09
